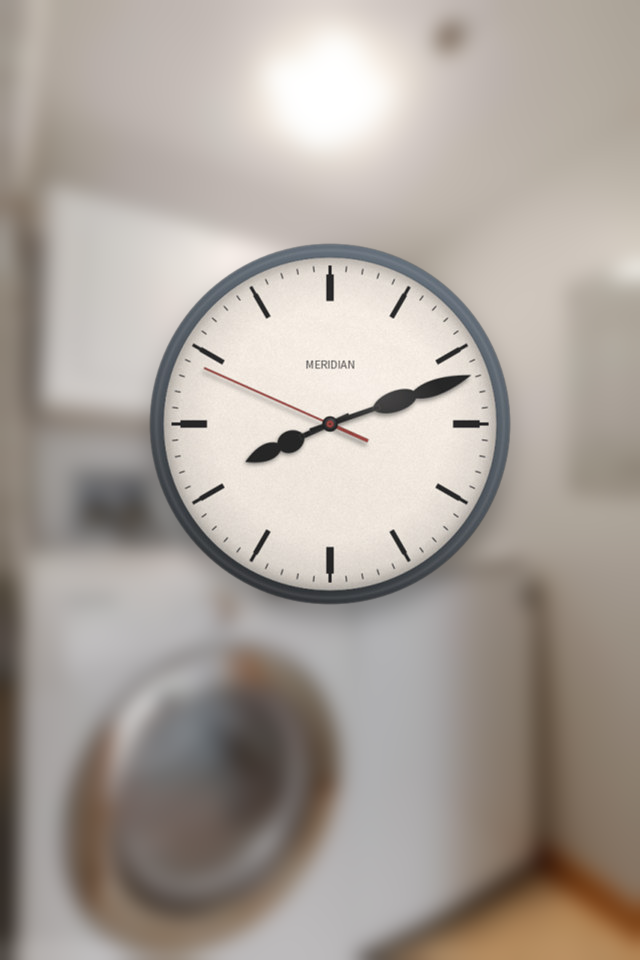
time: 8:11:49
